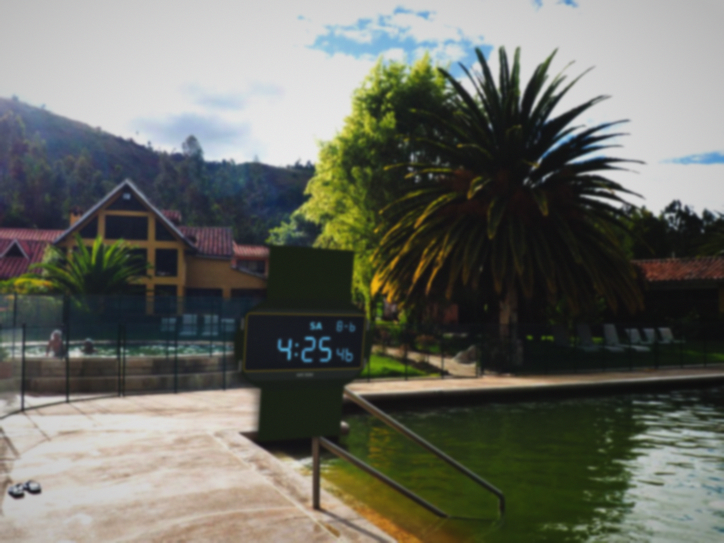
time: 4:25:46
